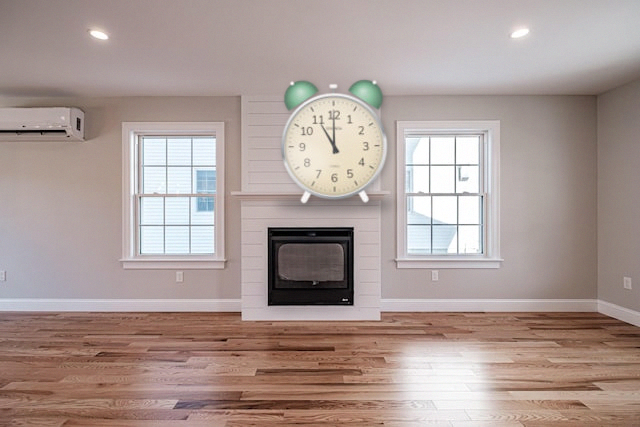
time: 11:00
